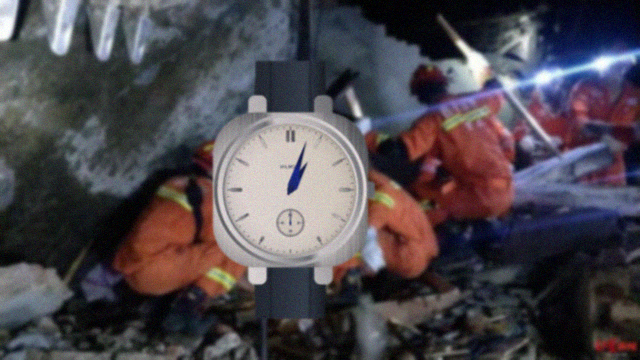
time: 1:03
